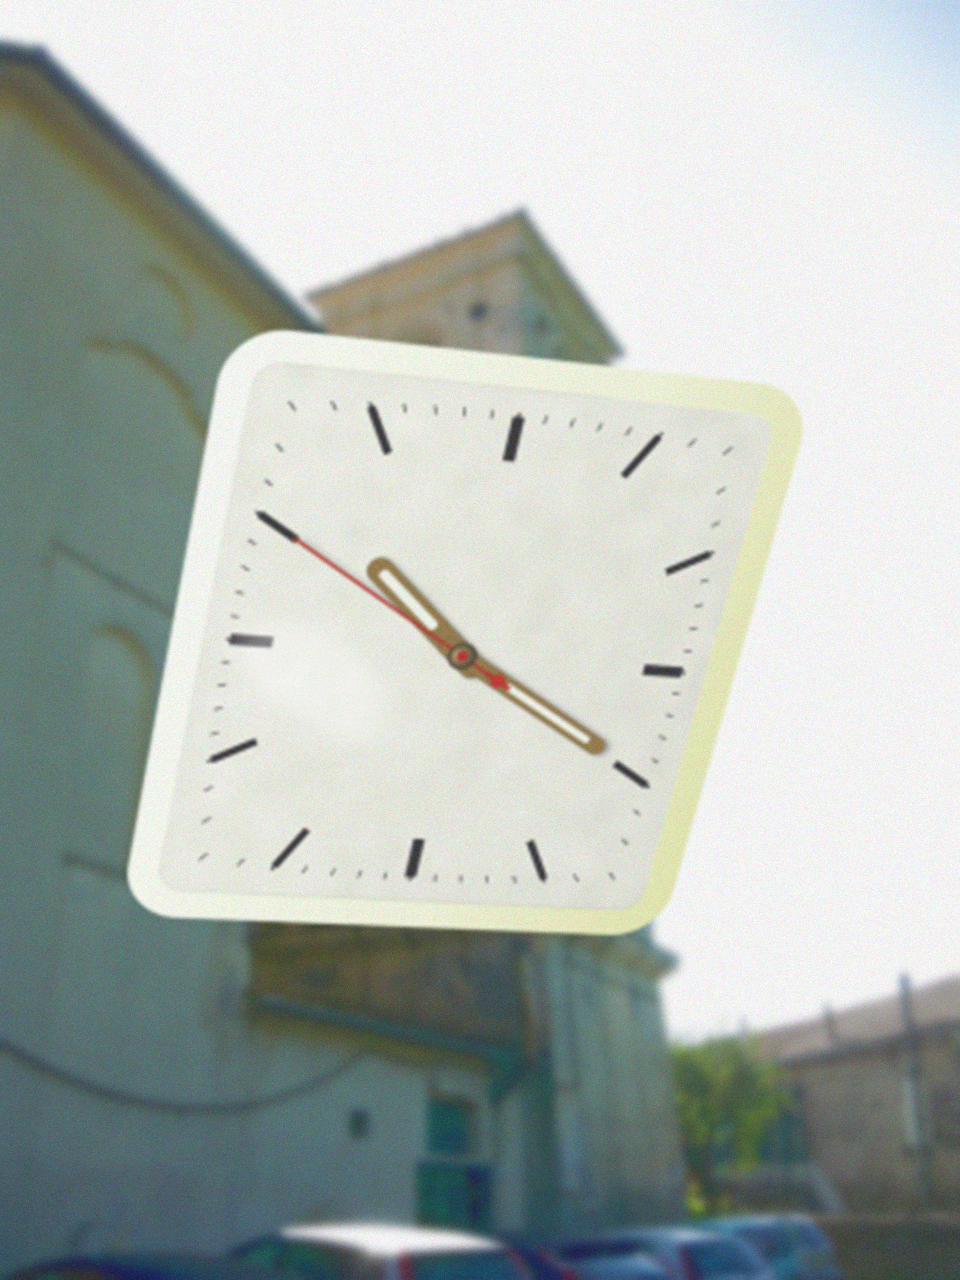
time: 10:19:50
